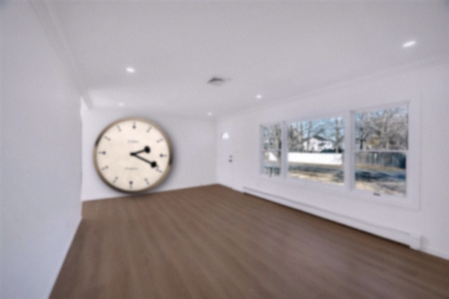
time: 2:19
